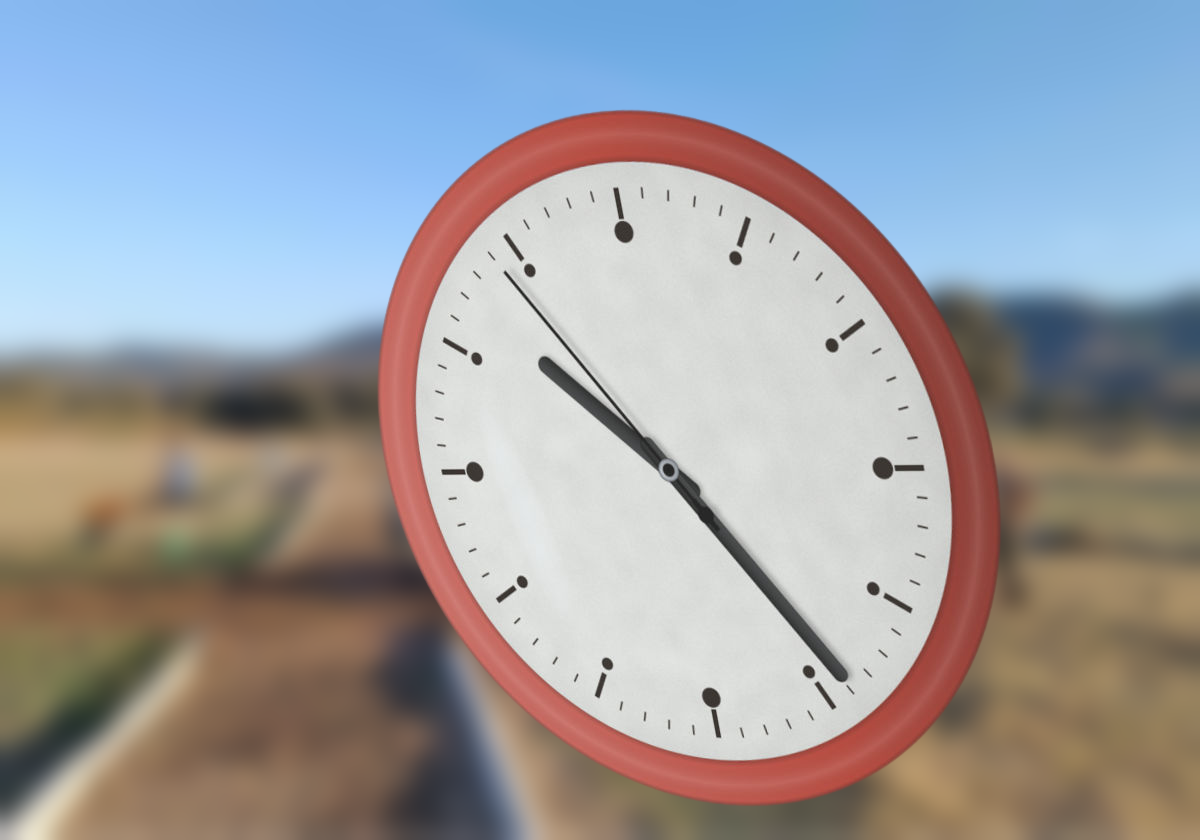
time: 10:23:54
